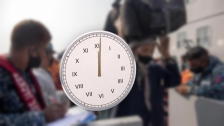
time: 12:01
